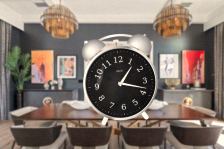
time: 1:18
